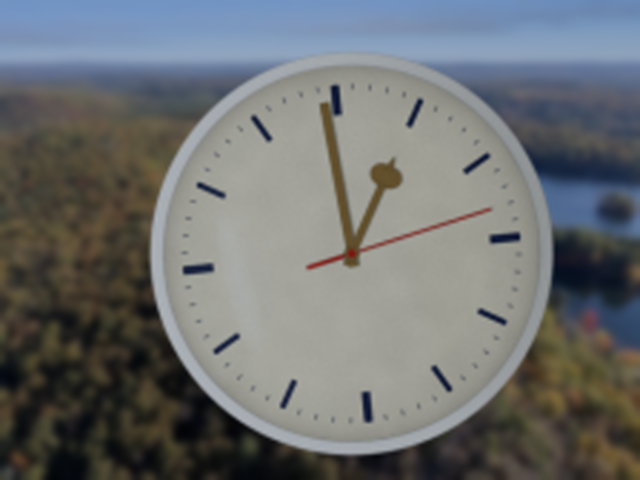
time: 12:59:13
